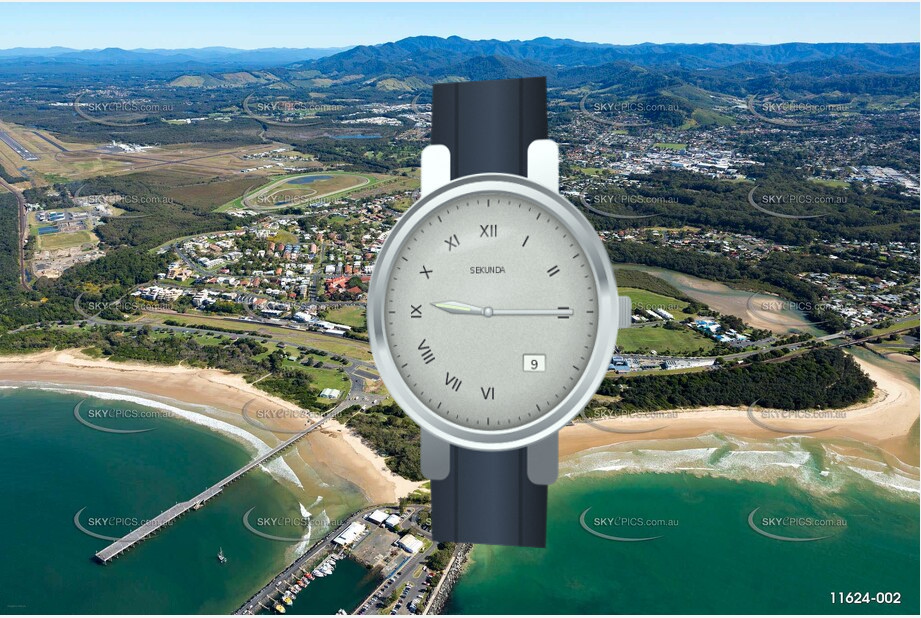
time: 9:15
